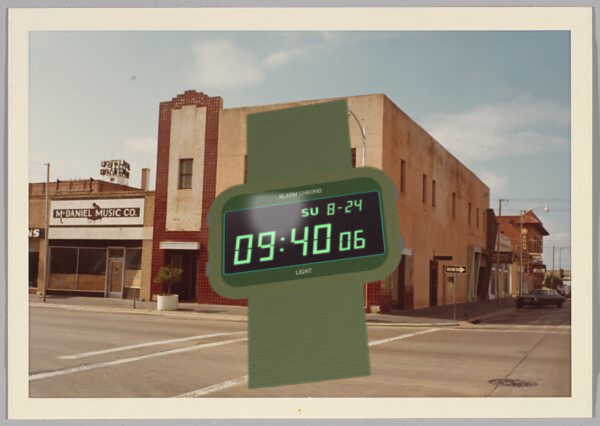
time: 9:40:06
